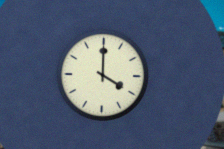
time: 4:00
